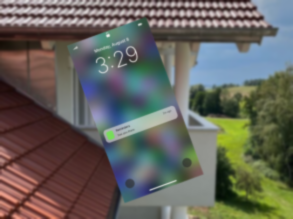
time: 3:29
